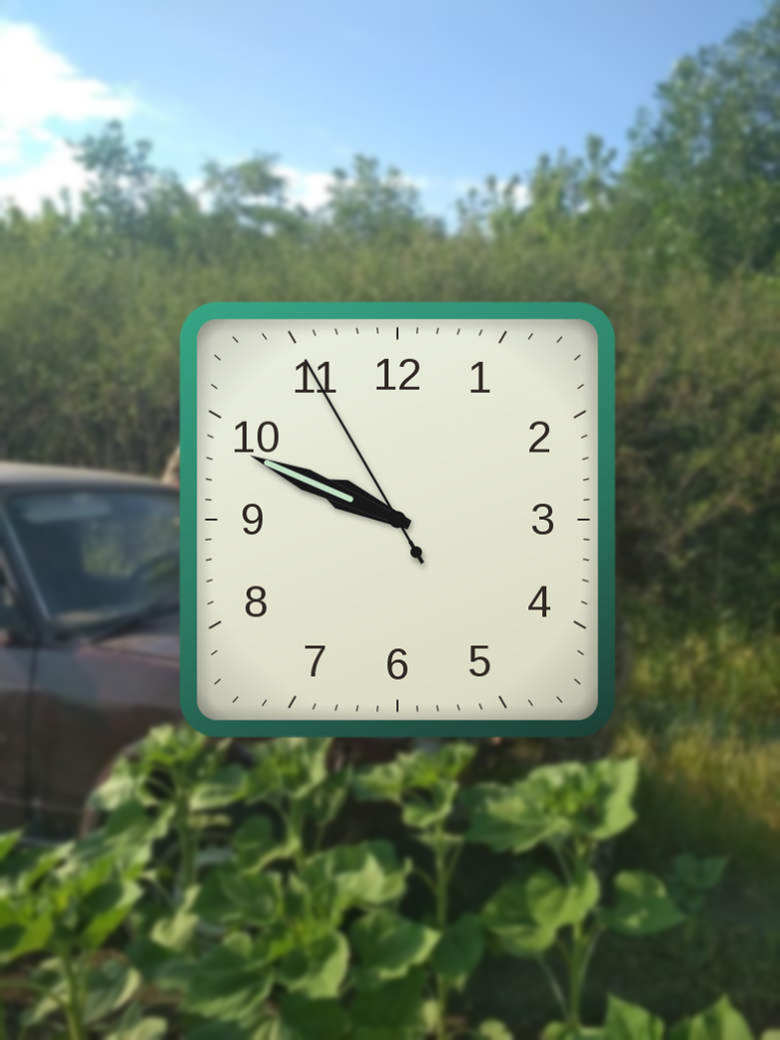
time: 9:48:55
